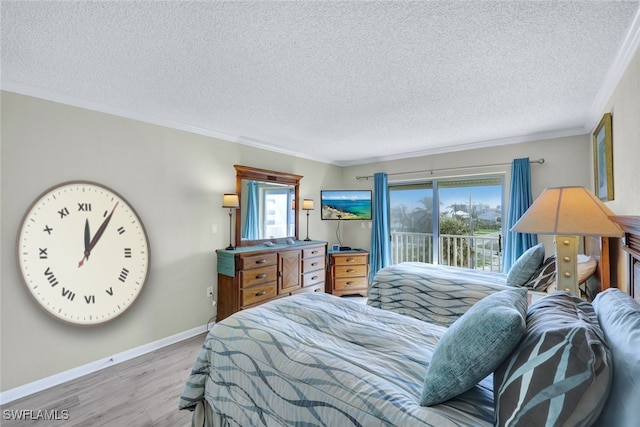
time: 12:06:06
